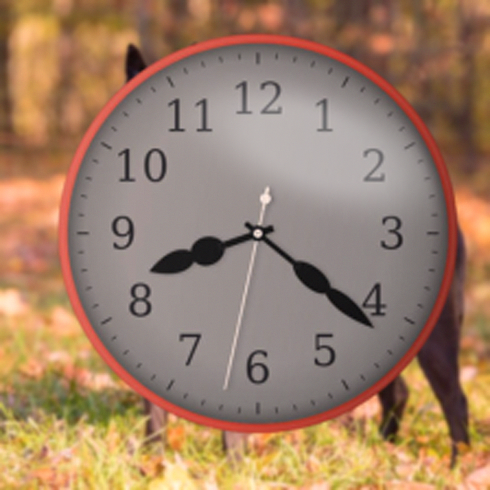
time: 8:21:32
